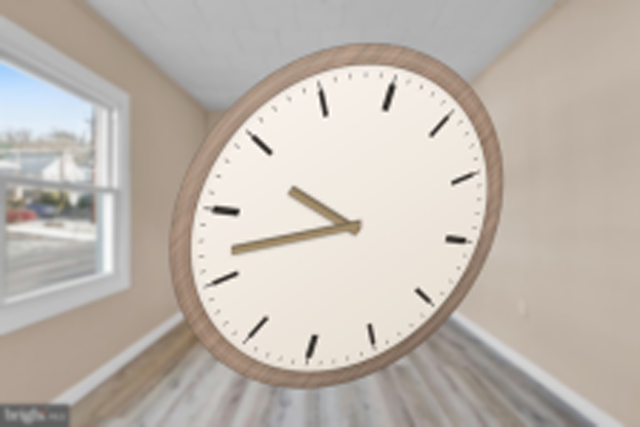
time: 9:42
